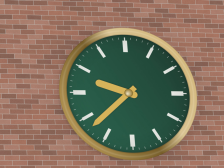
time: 9:38
